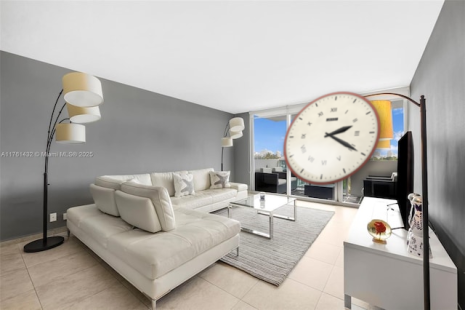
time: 2:20
